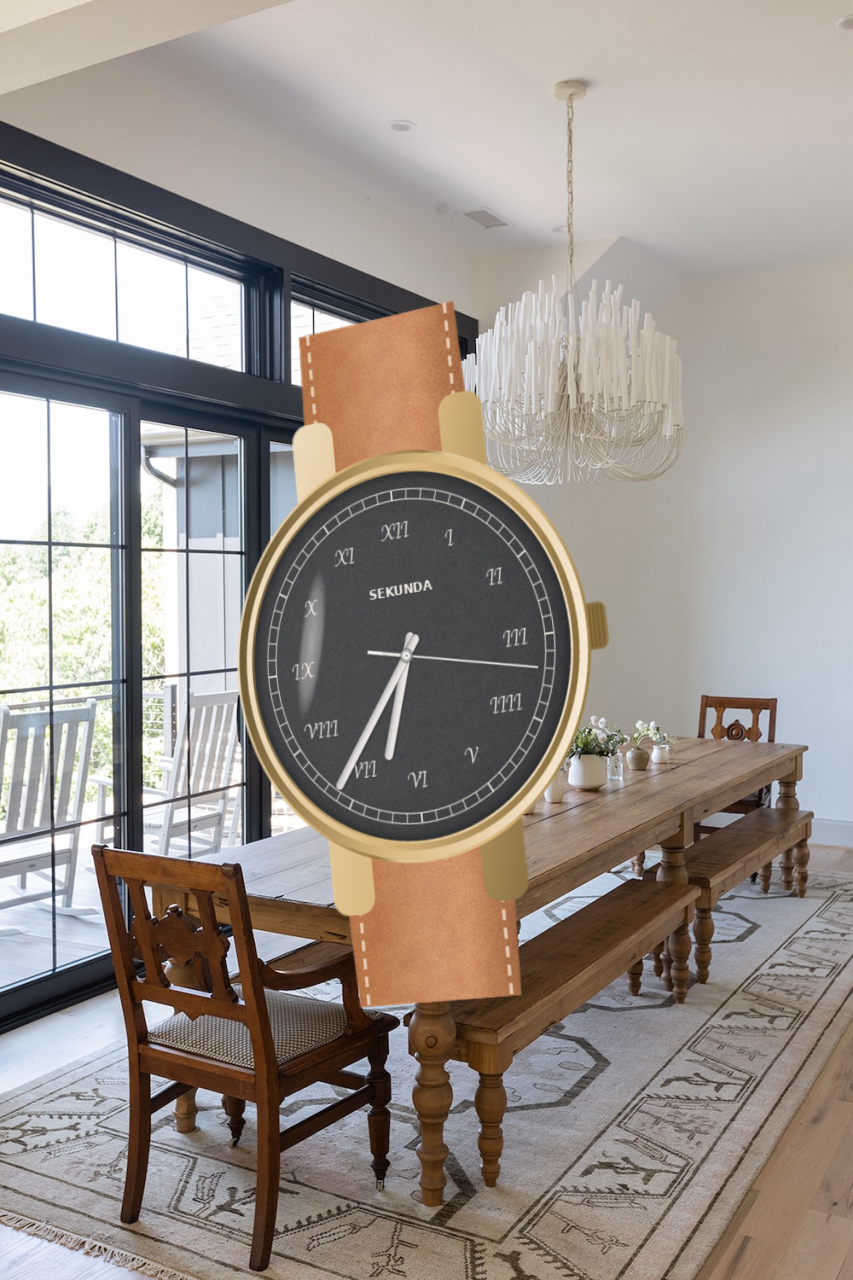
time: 6:36:17
